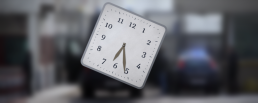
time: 6:26
